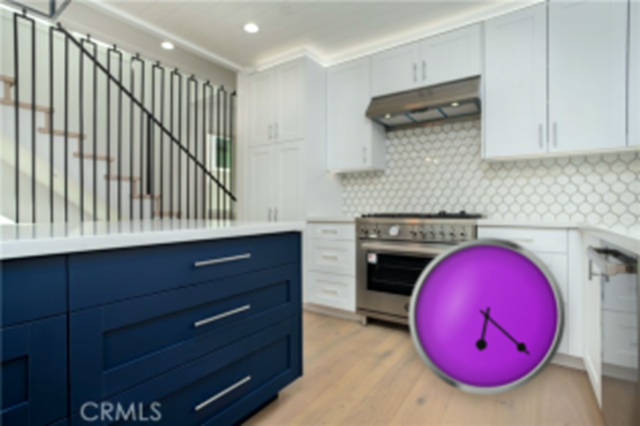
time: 6:22
